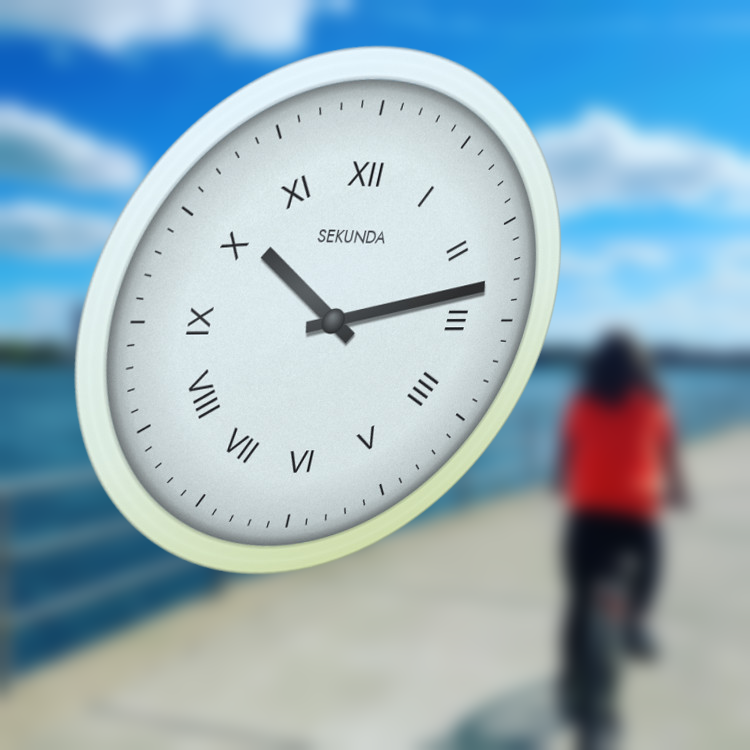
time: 10:13
